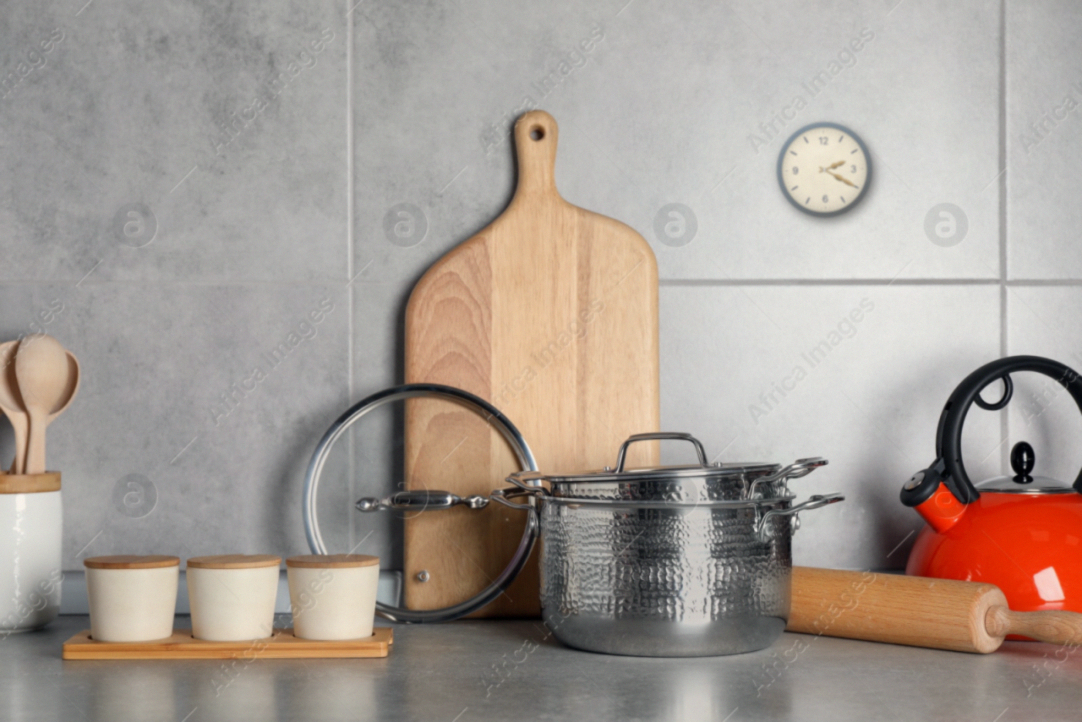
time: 2:20
